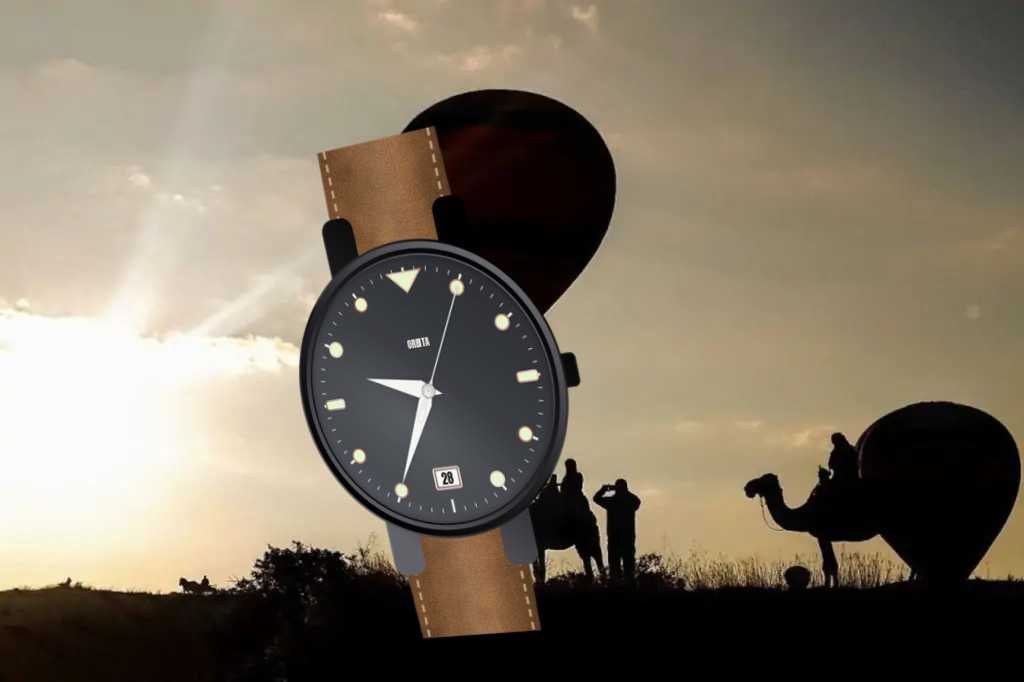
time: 9:35:05
